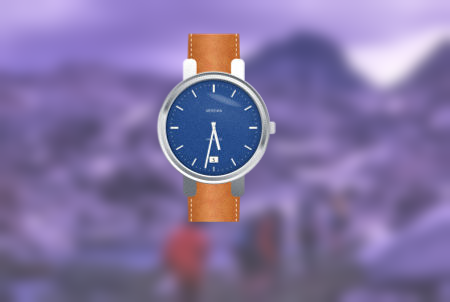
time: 5:32
